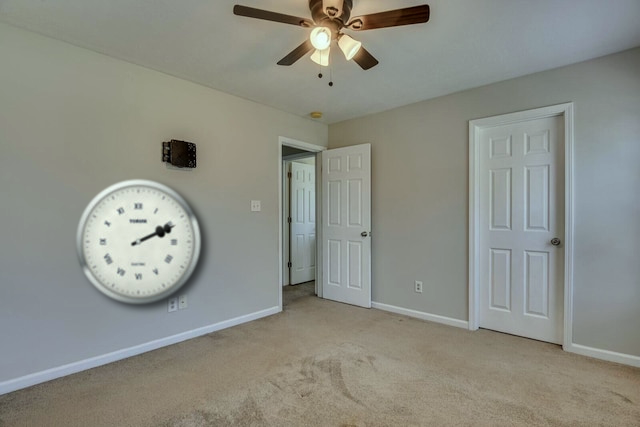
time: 2:11
